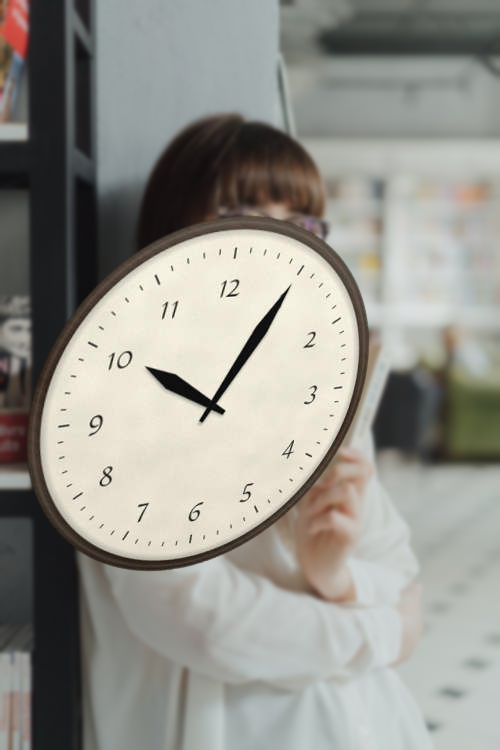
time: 10:05
